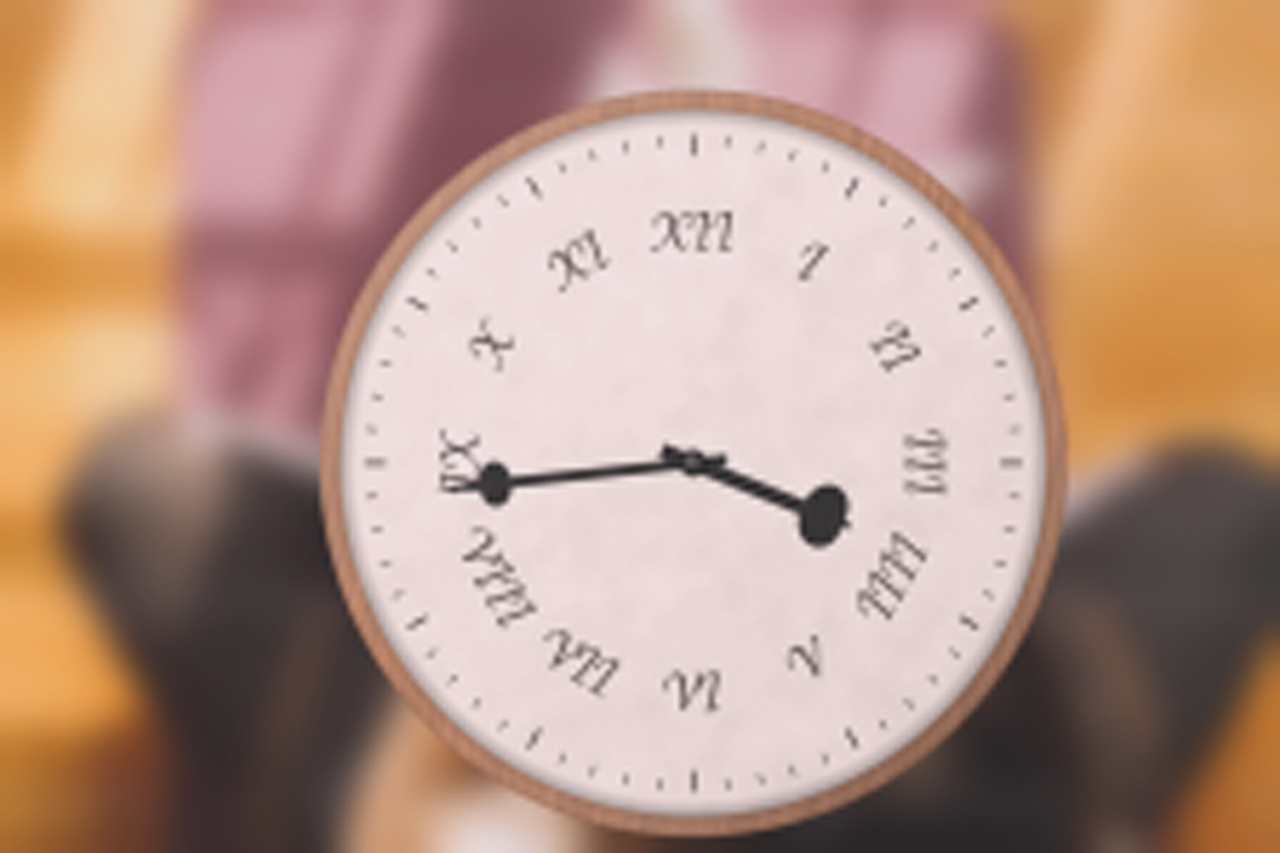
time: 3:44
